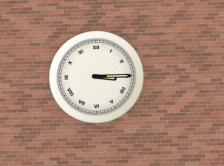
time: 3:15
